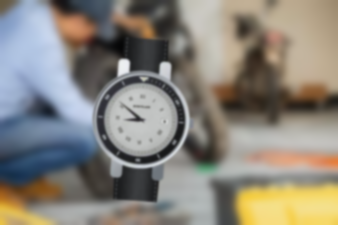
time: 8:51
